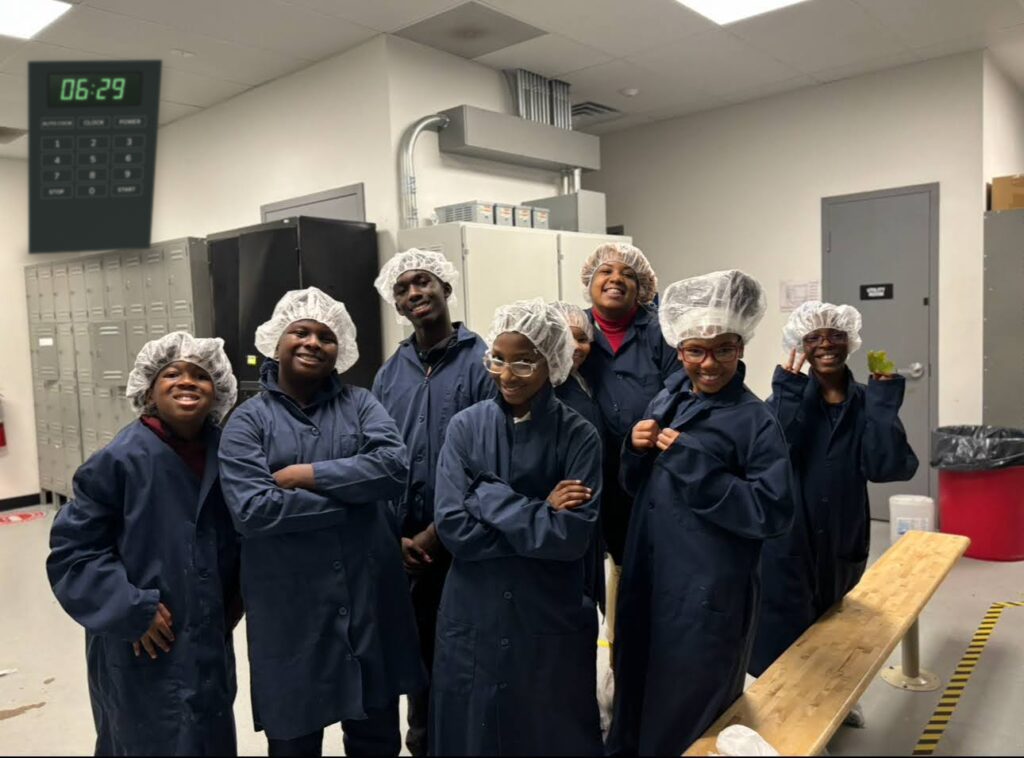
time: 6:29
